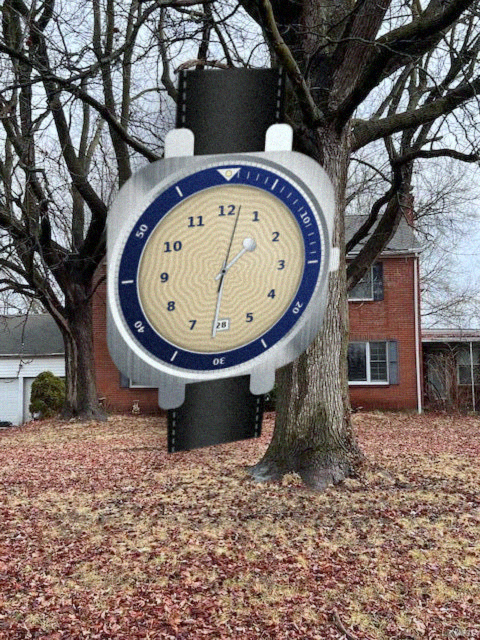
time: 1:31:02
